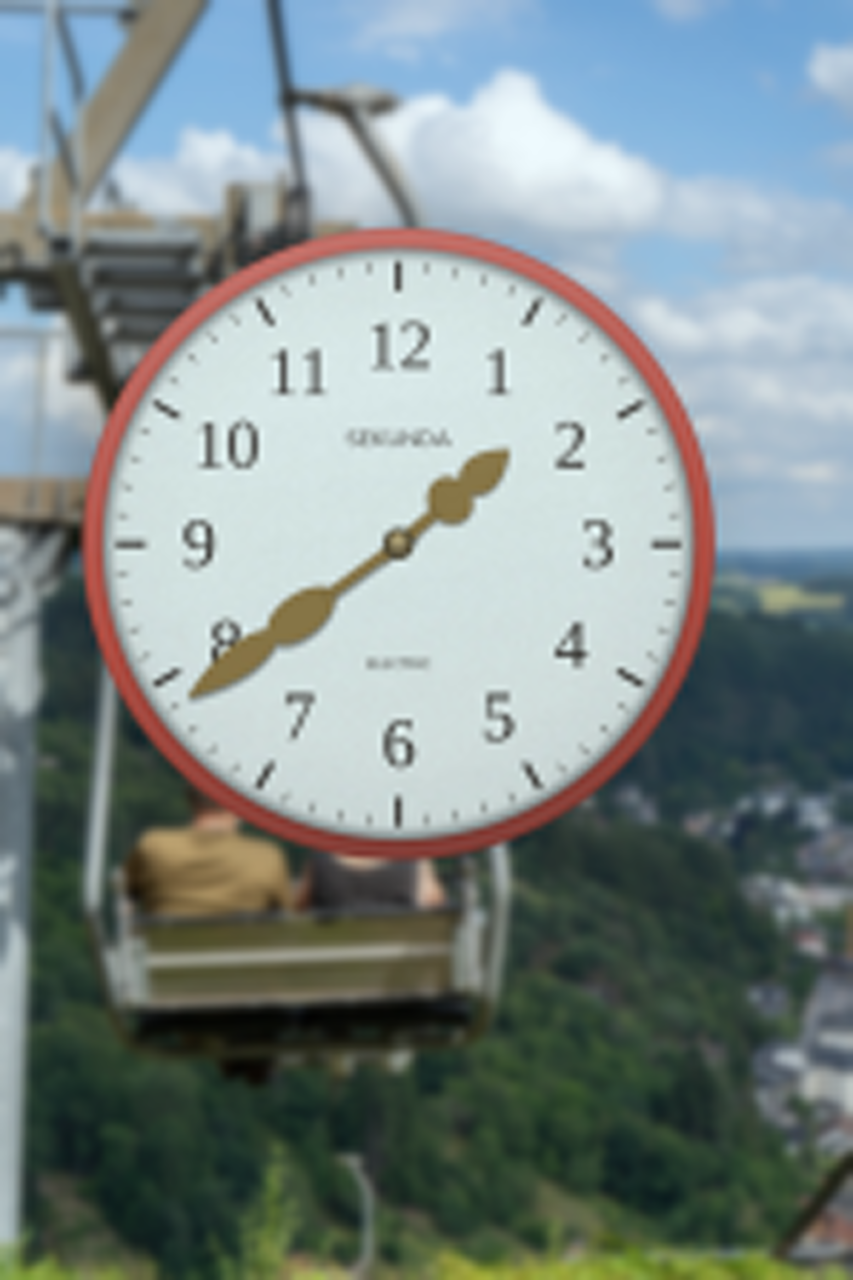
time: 1:39
